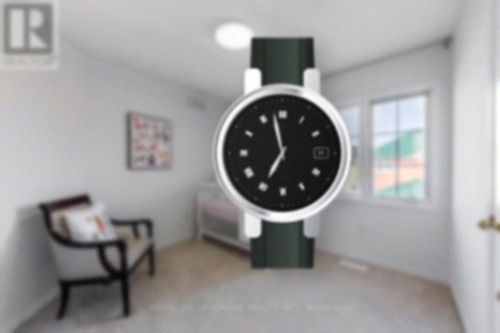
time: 6:58
